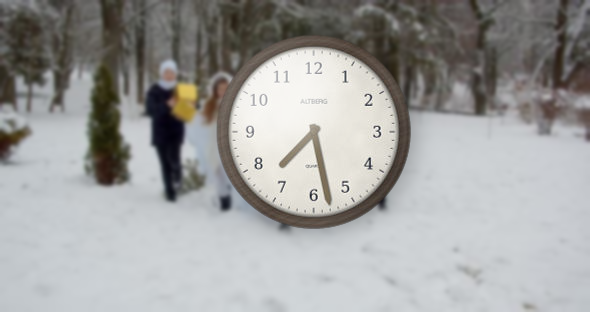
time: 7:28
